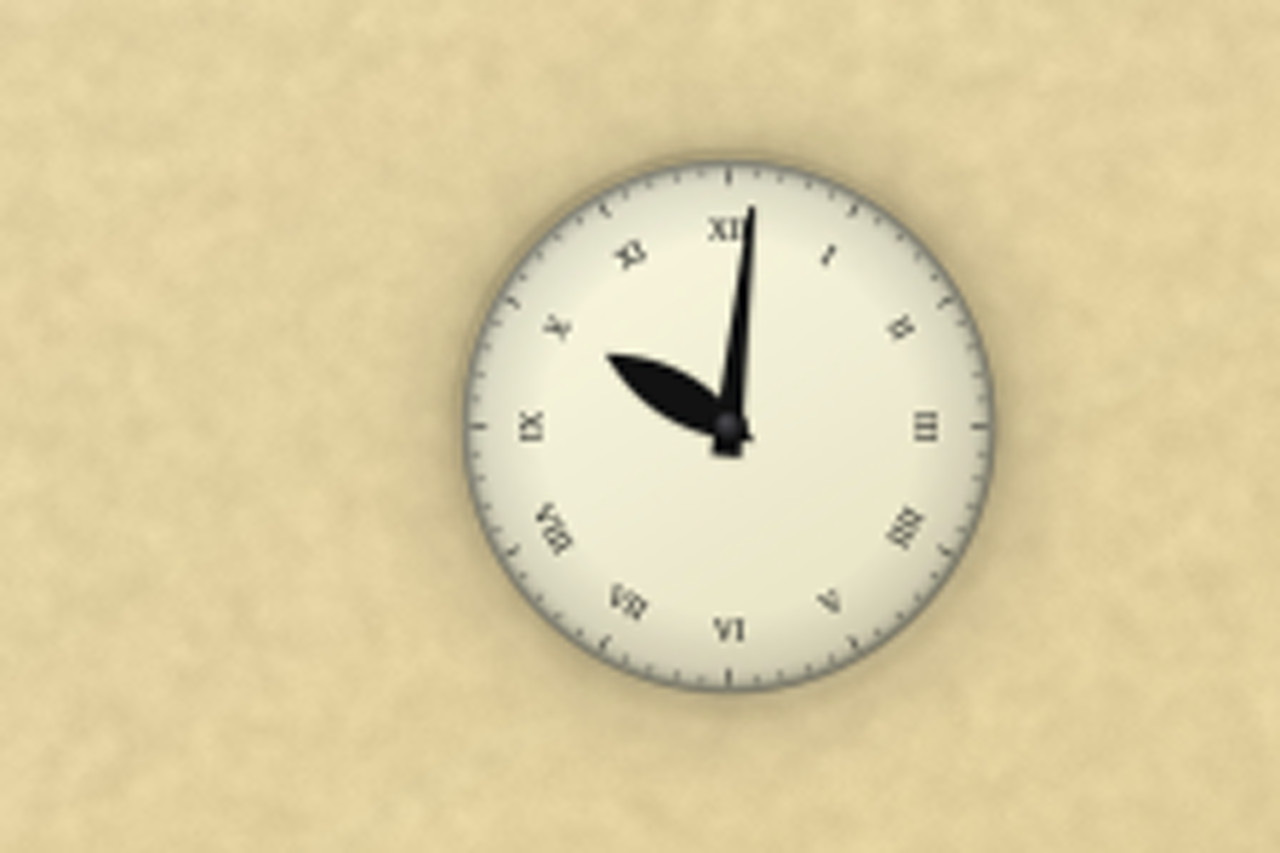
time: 10:01
